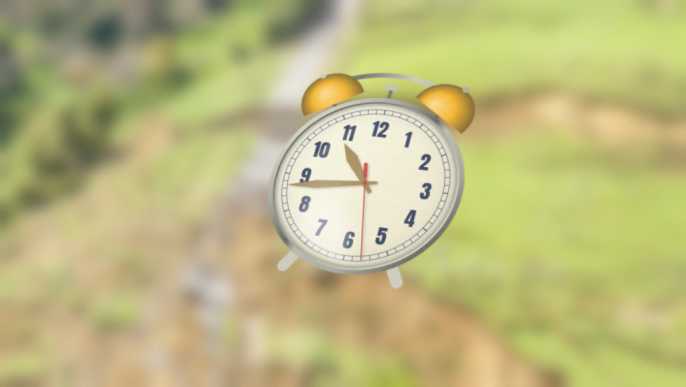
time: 10:43:28
